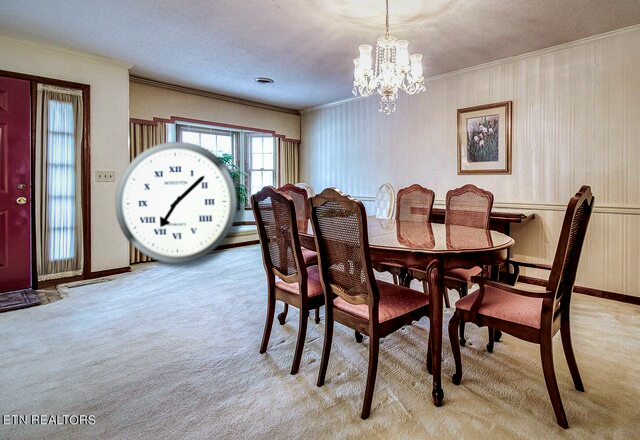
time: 7:08
